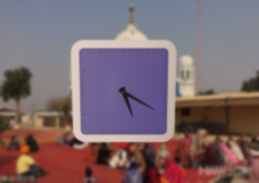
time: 5:20
